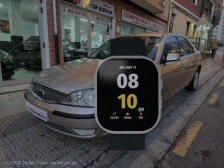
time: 8:10
